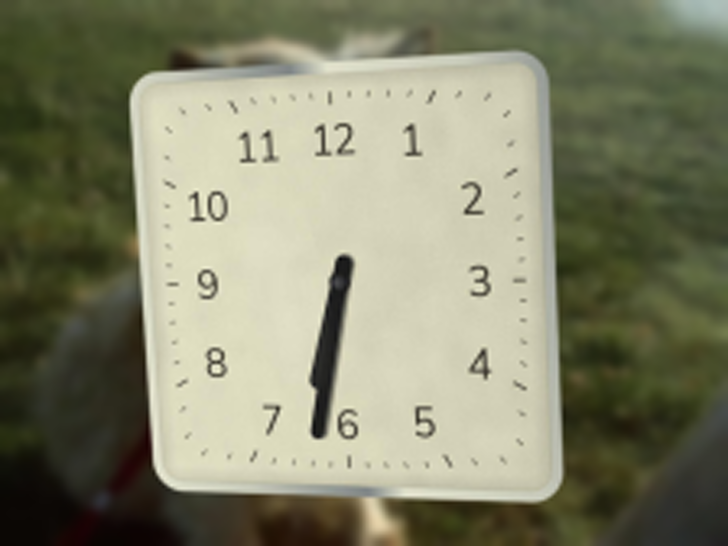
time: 6:32
